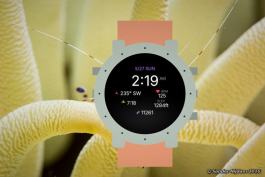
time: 2:19
